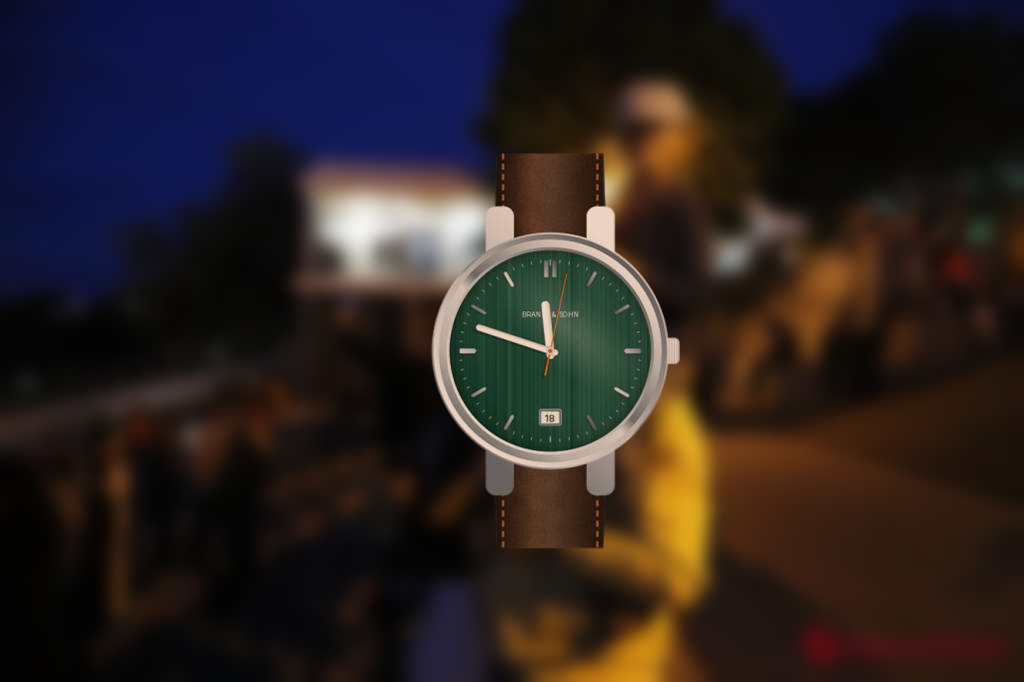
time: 11:48:02
